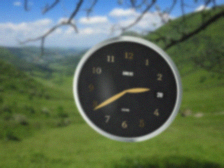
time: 2:39
